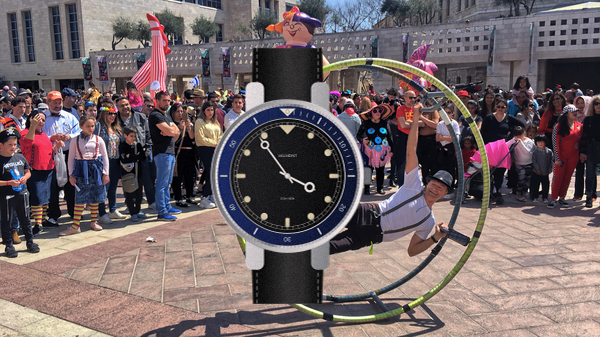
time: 3:54
